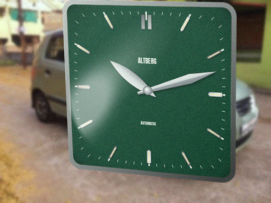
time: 10:12
